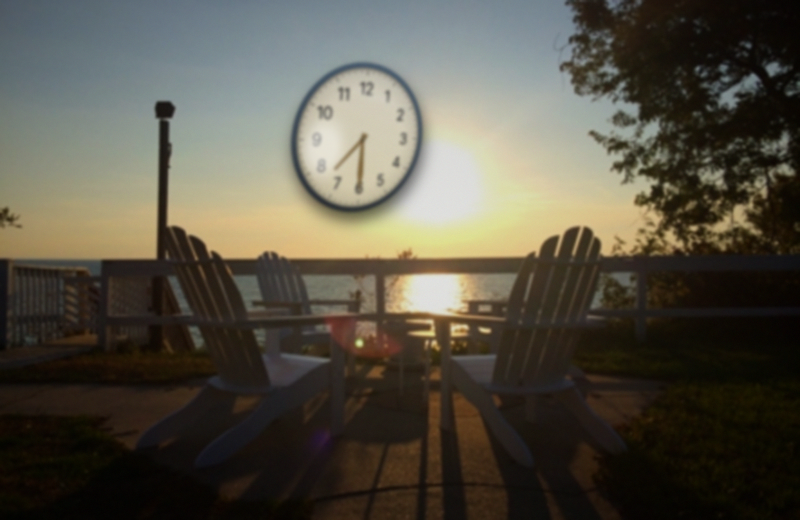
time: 7:30
